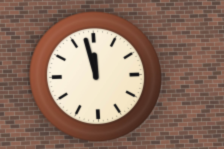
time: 11:58
